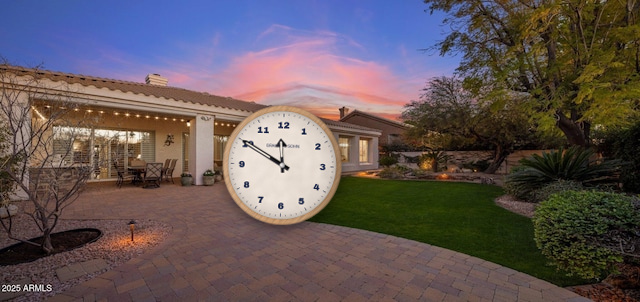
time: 11:50
